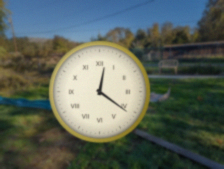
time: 12:21
